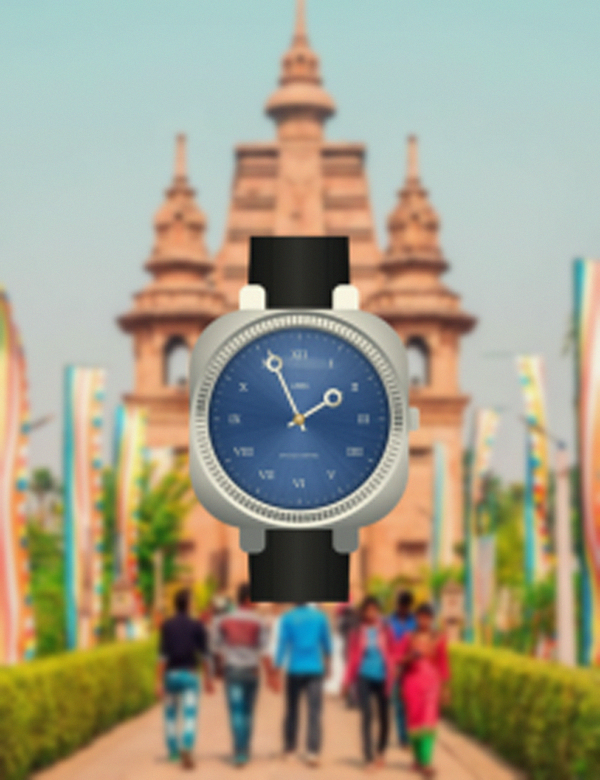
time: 1:56
